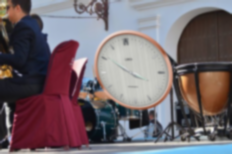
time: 3:51
